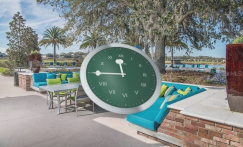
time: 11:45
